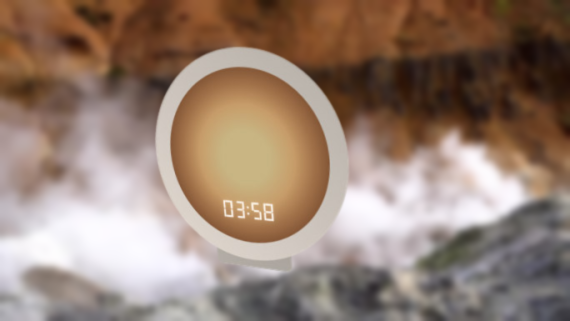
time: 3:58
